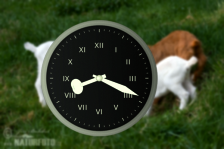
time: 8:19
